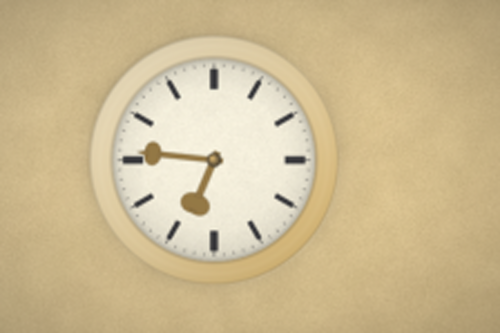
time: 6:46
